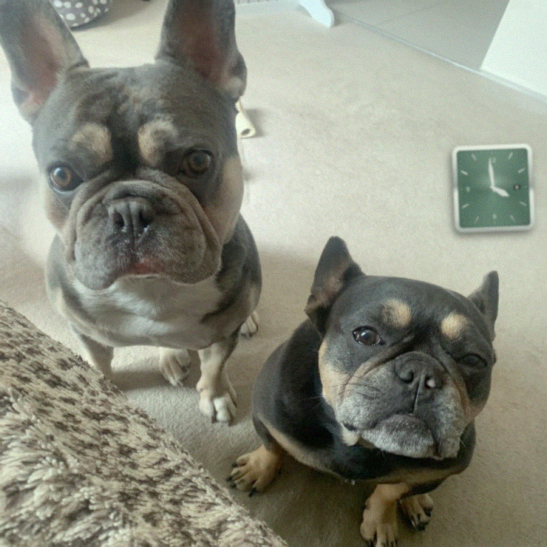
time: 3:59
